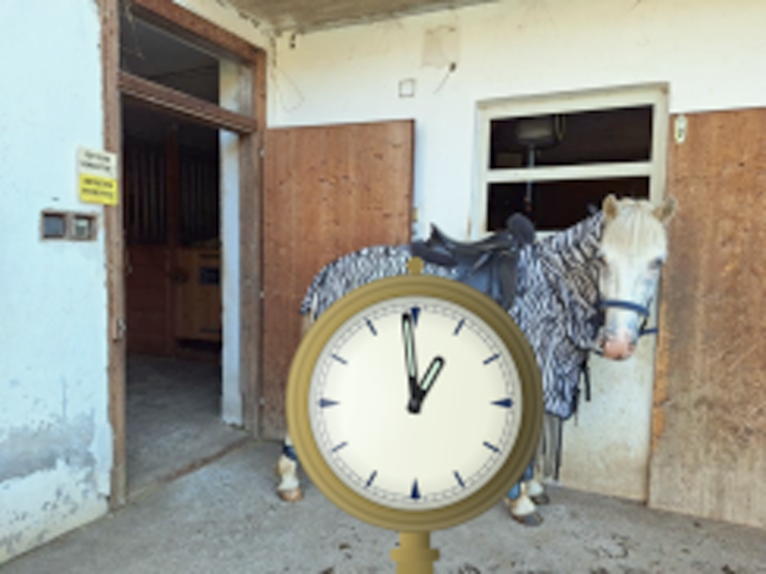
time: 12:59
